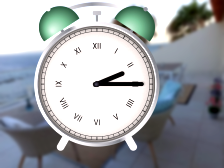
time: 2:15
